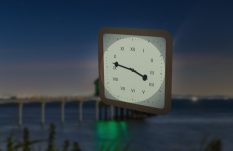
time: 3:47
